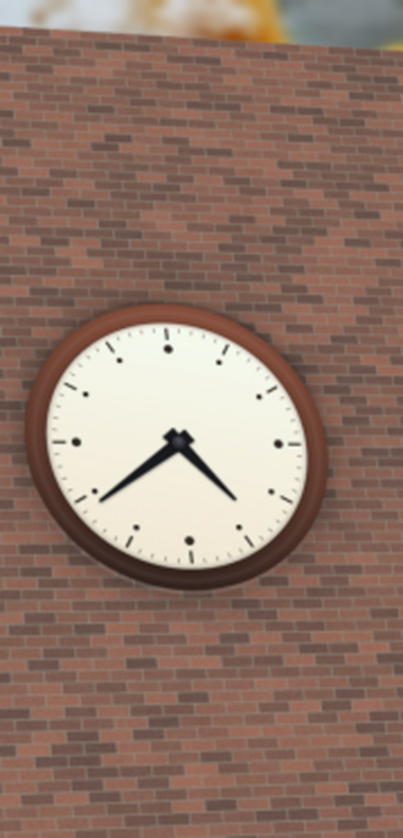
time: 4:39
